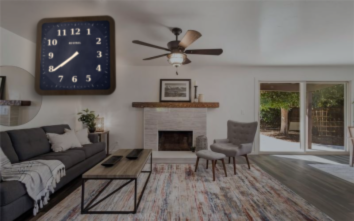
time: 7:39
